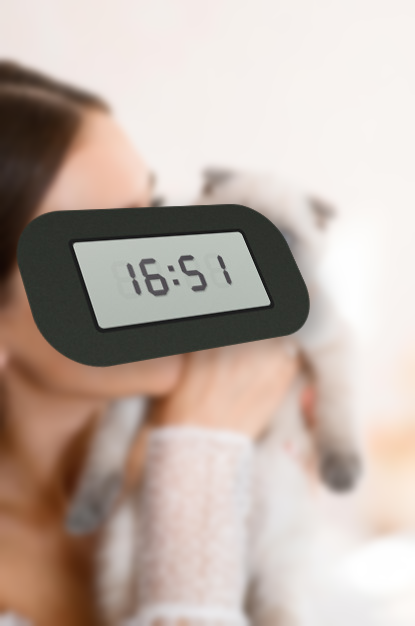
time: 16:51
